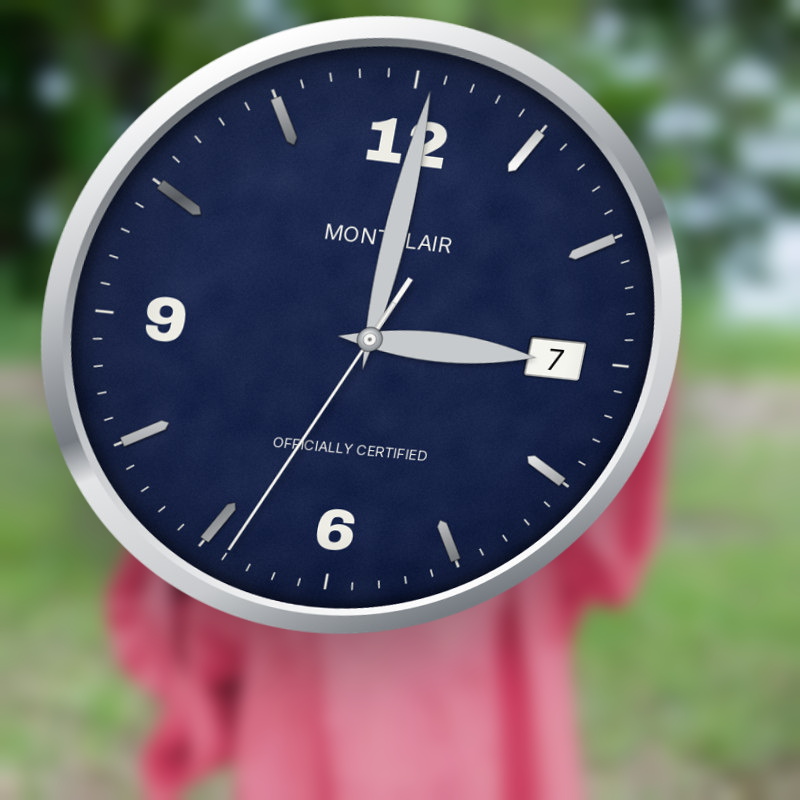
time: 3:00:34
